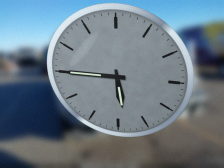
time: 5:45
